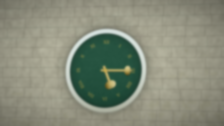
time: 5:15
